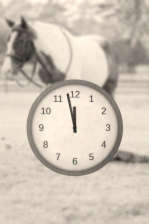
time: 11:58
